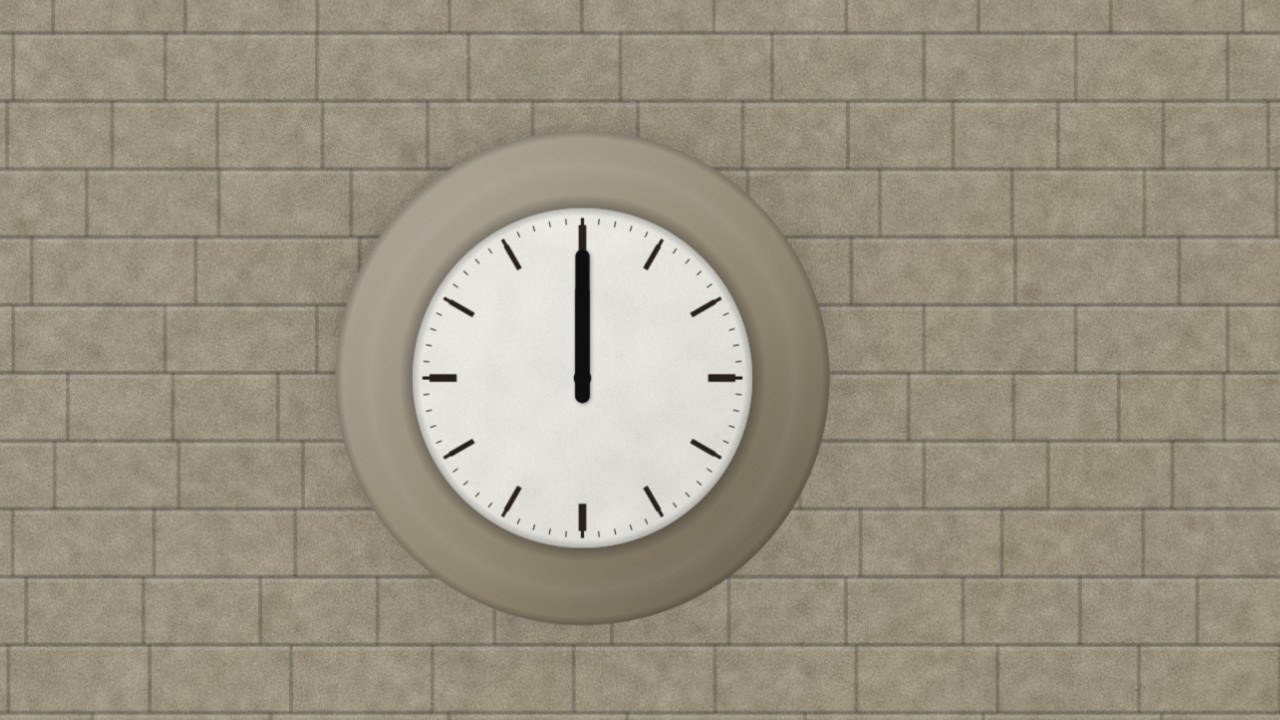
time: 12:00
